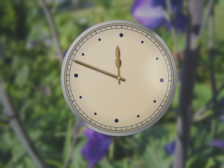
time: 11:48
